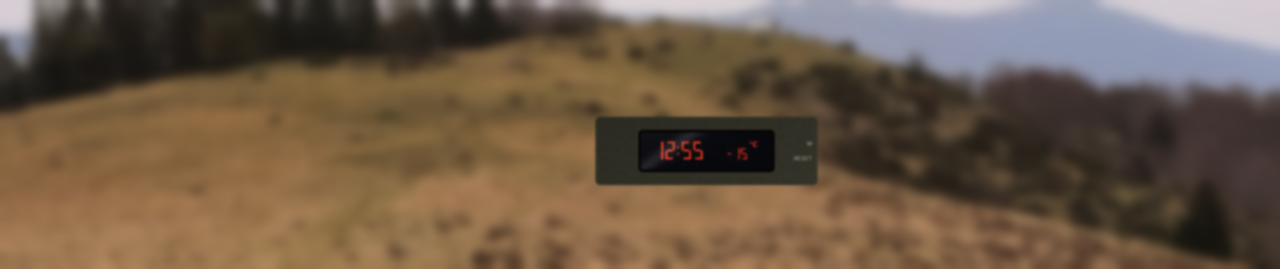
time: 12:55
